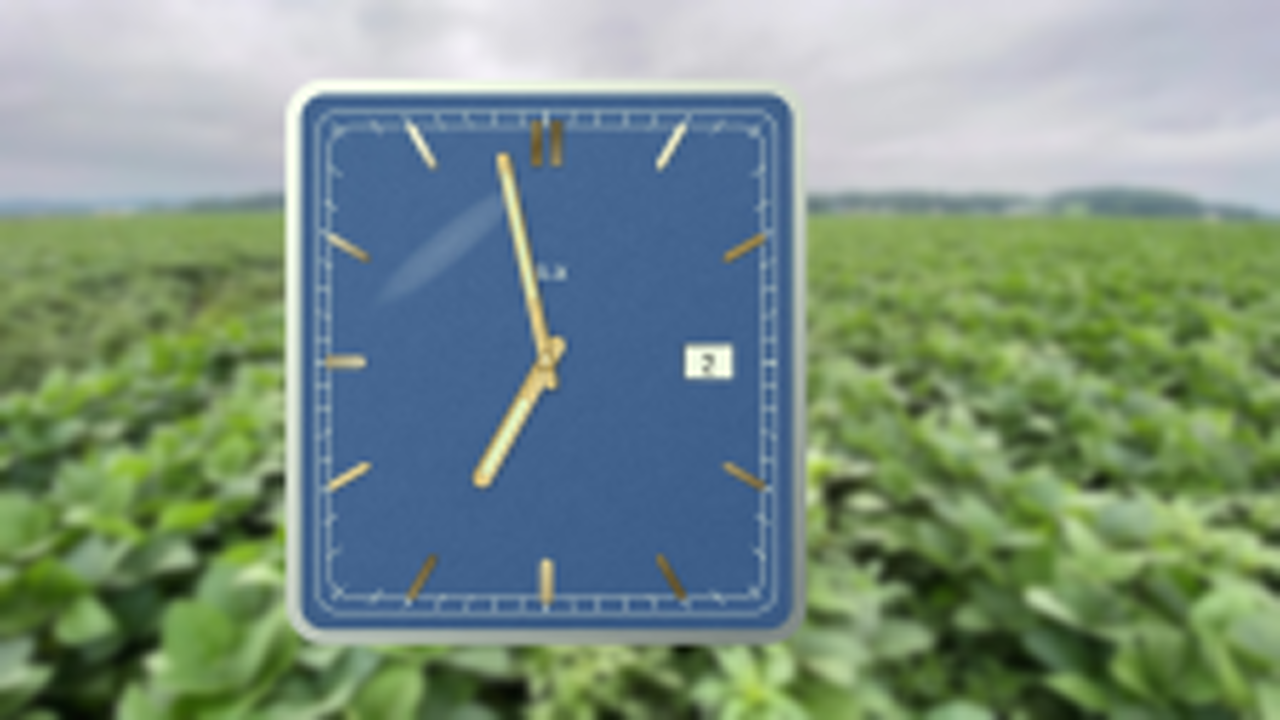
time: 6:58
